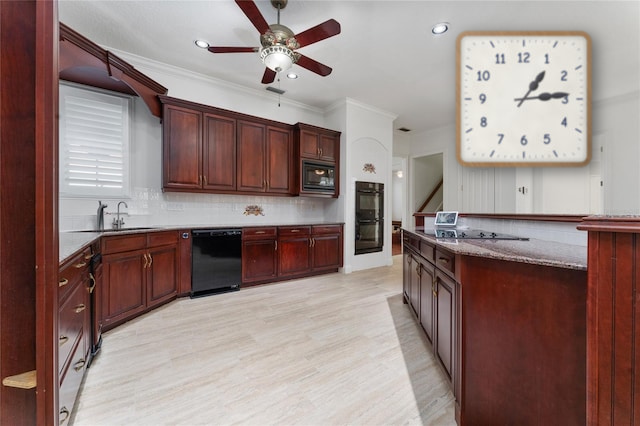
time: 1:14
